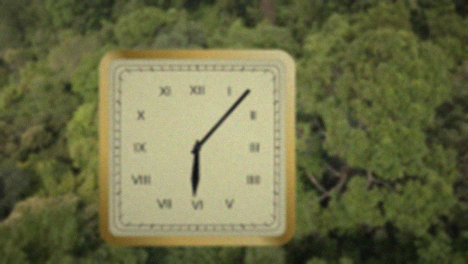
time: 6:07
